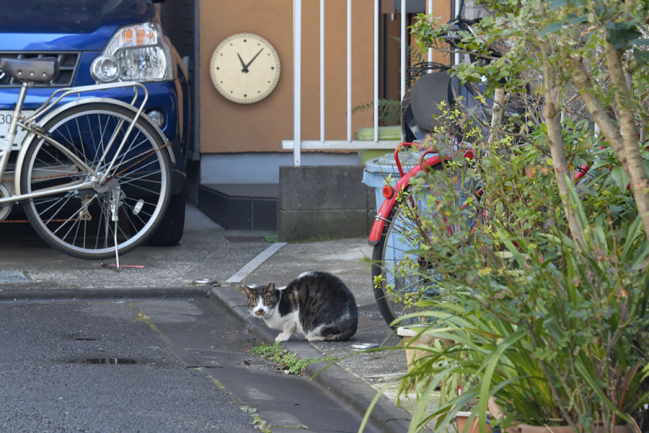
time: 11:07
